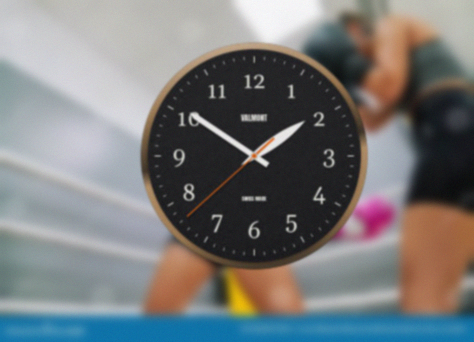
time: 1:50:38
